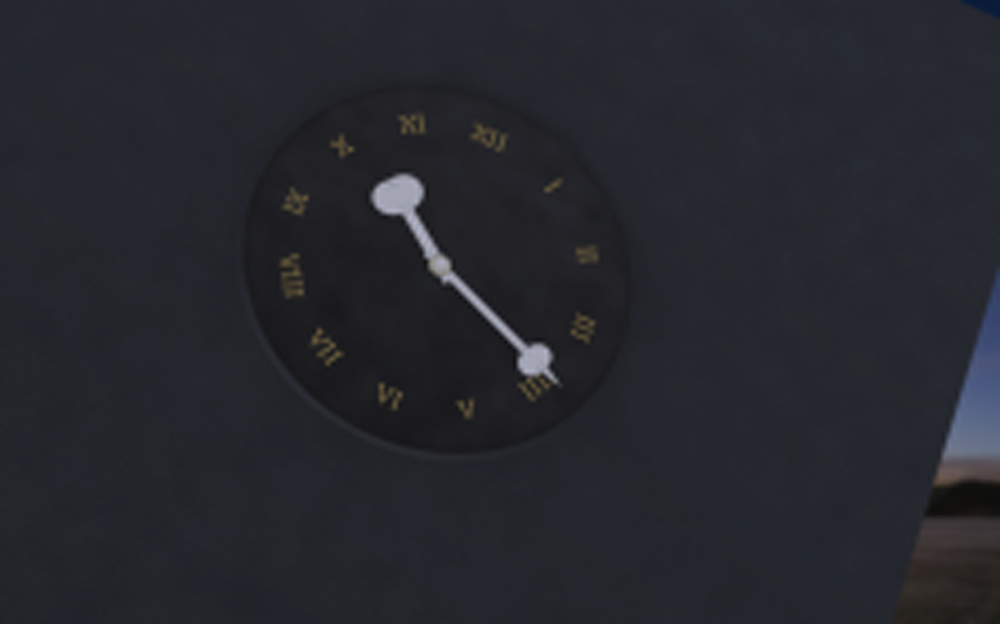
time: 10:19
